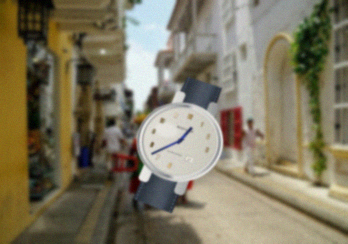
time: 12:37
